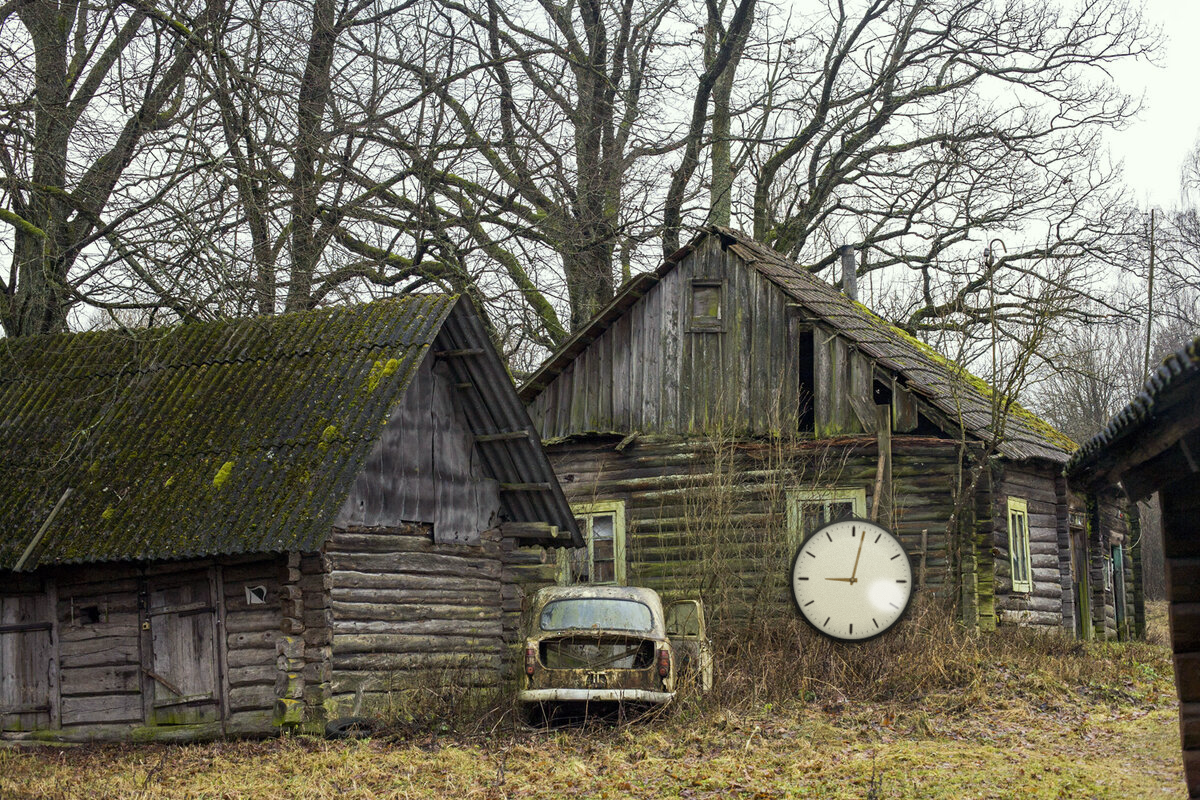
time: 9:02
